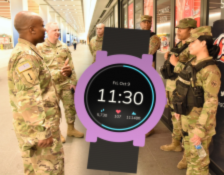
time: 11:30
